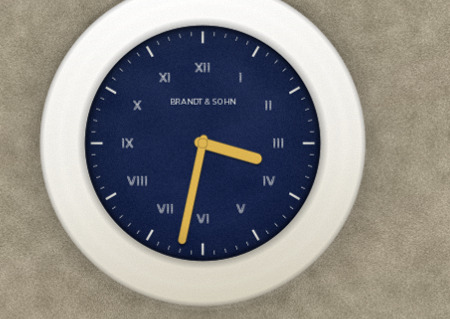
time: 3:32
